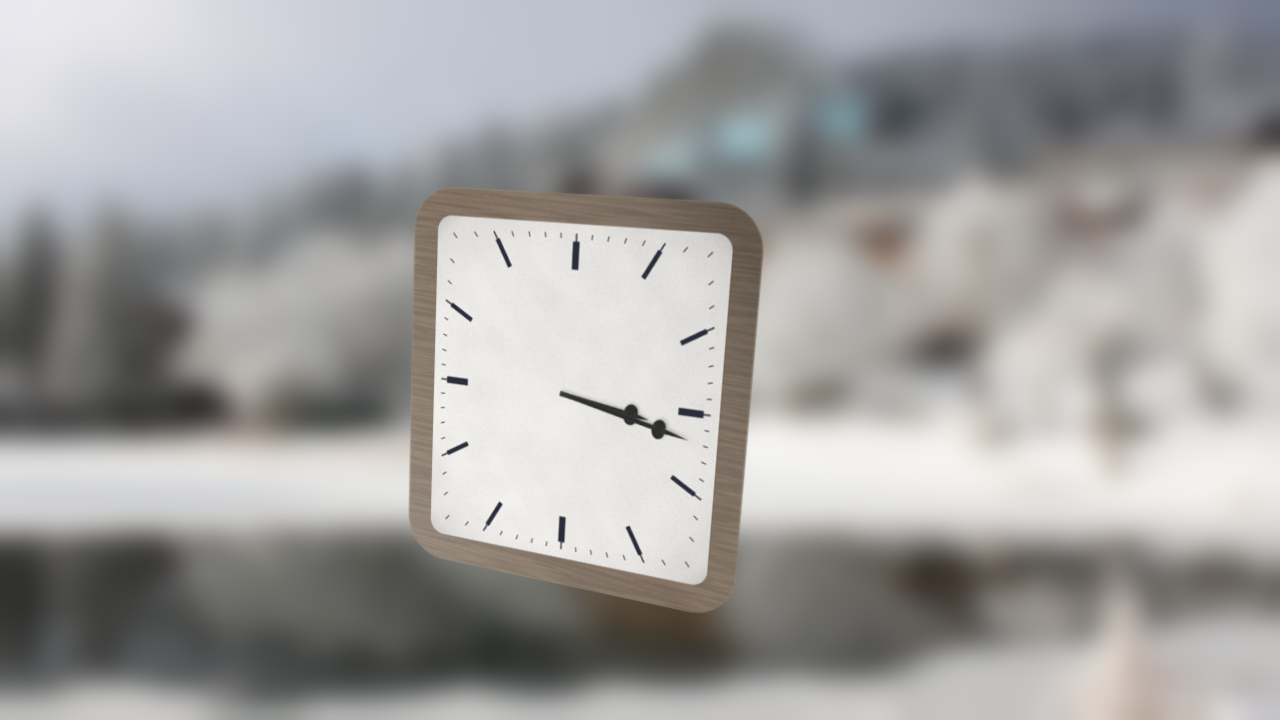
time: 3:17
